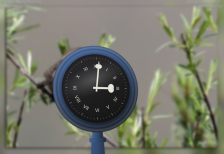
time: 3:01
